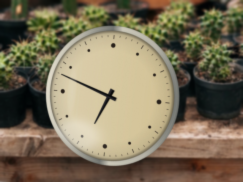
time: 6:48
